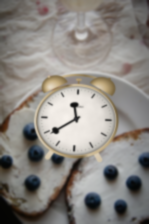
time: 11:39
